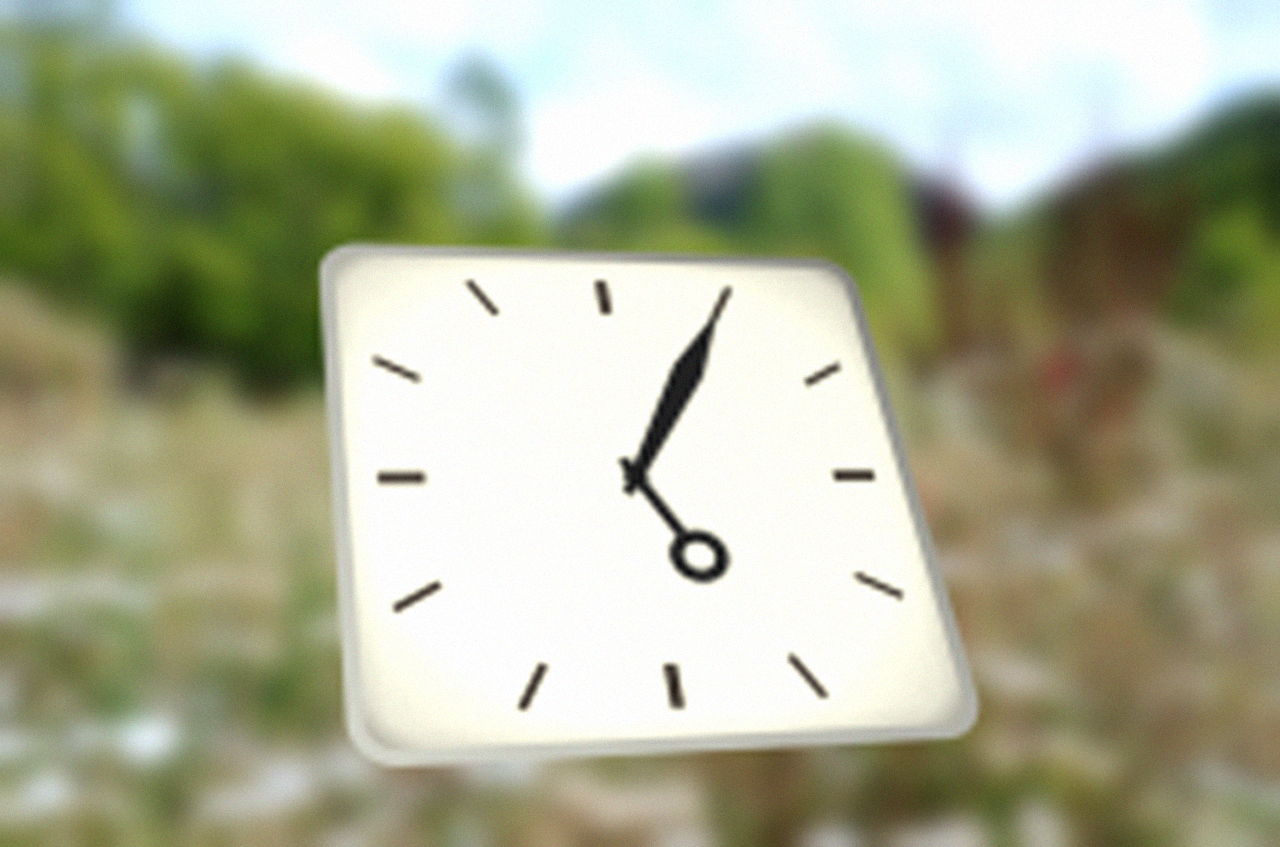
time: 5:05
